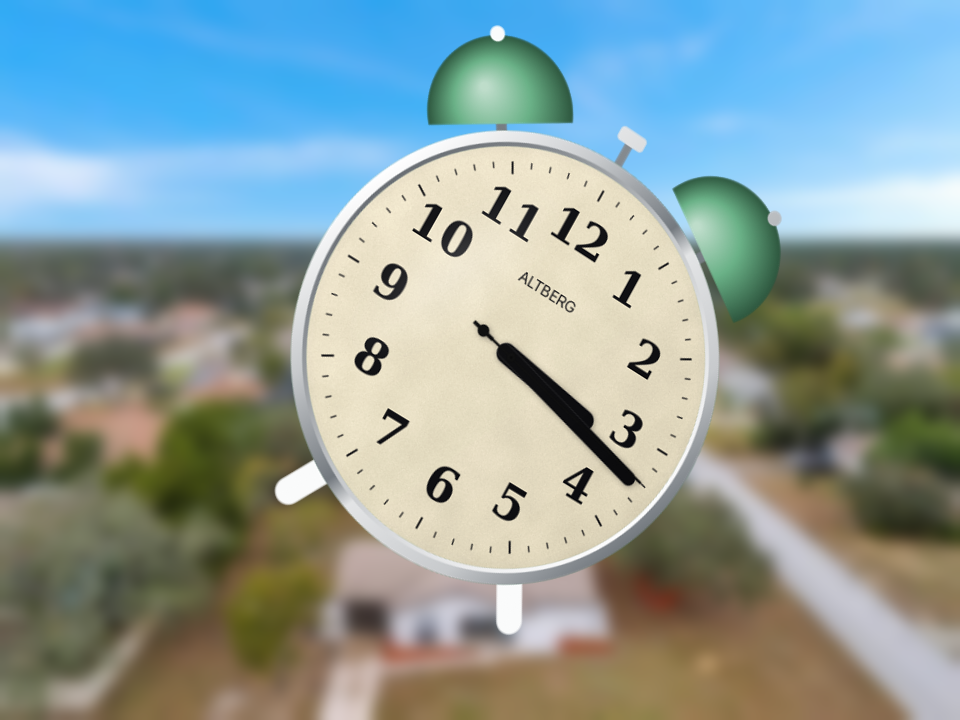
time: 3:17:17
